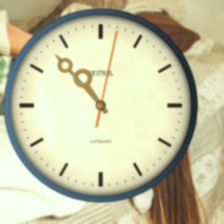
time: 10:53:02
